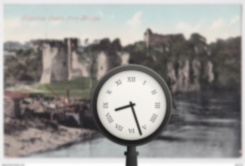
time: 8:27
